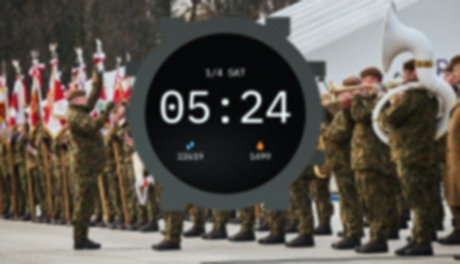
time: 5:24
